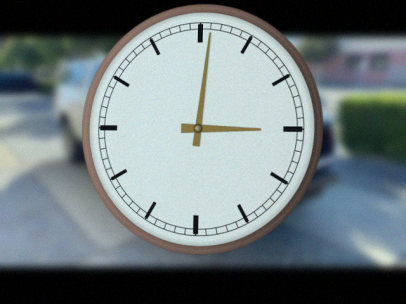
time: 3:01
